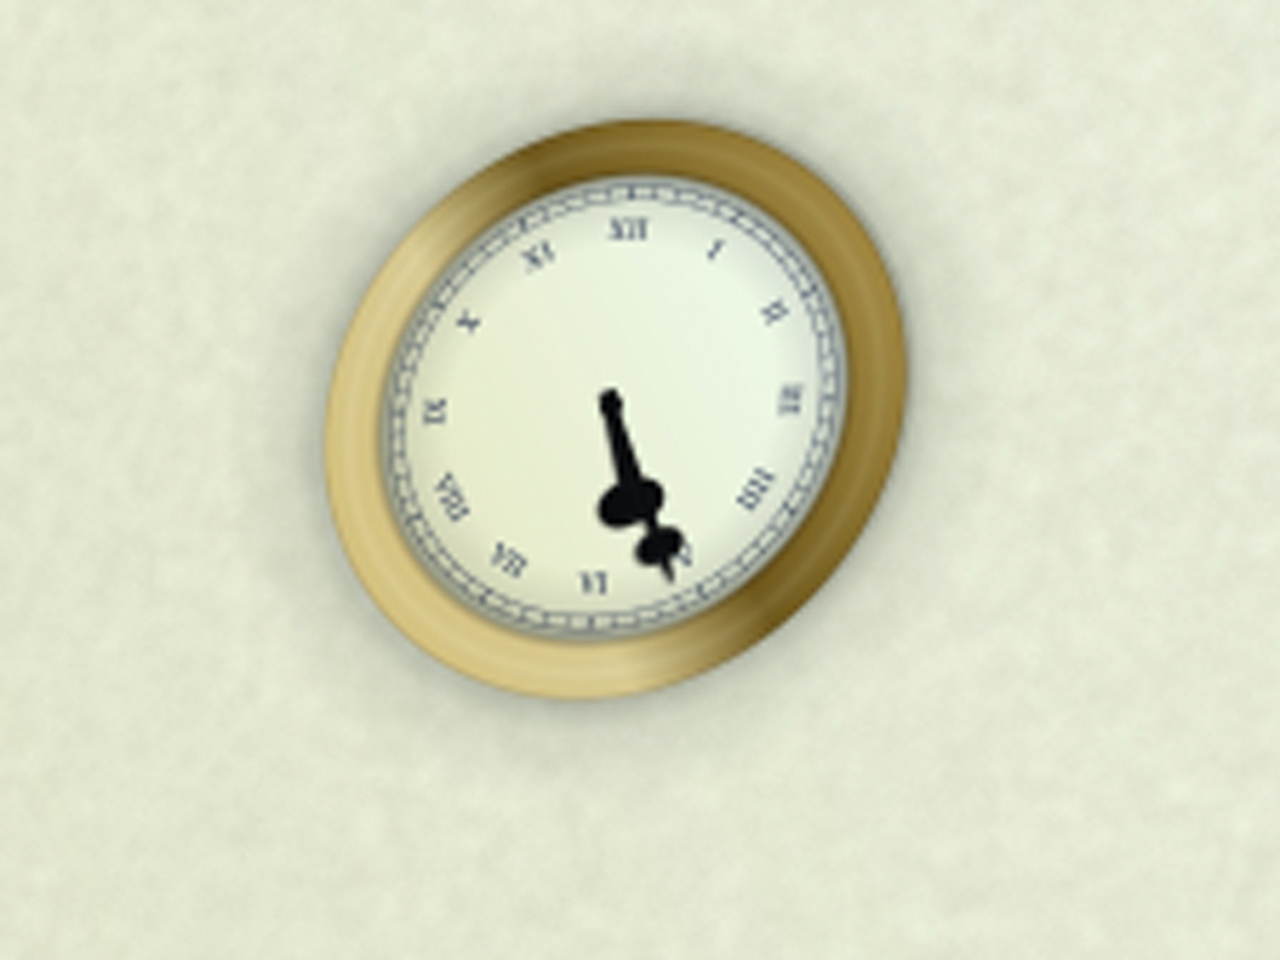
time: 5:26
